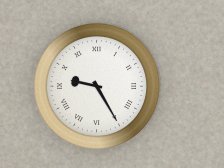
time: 9:25
